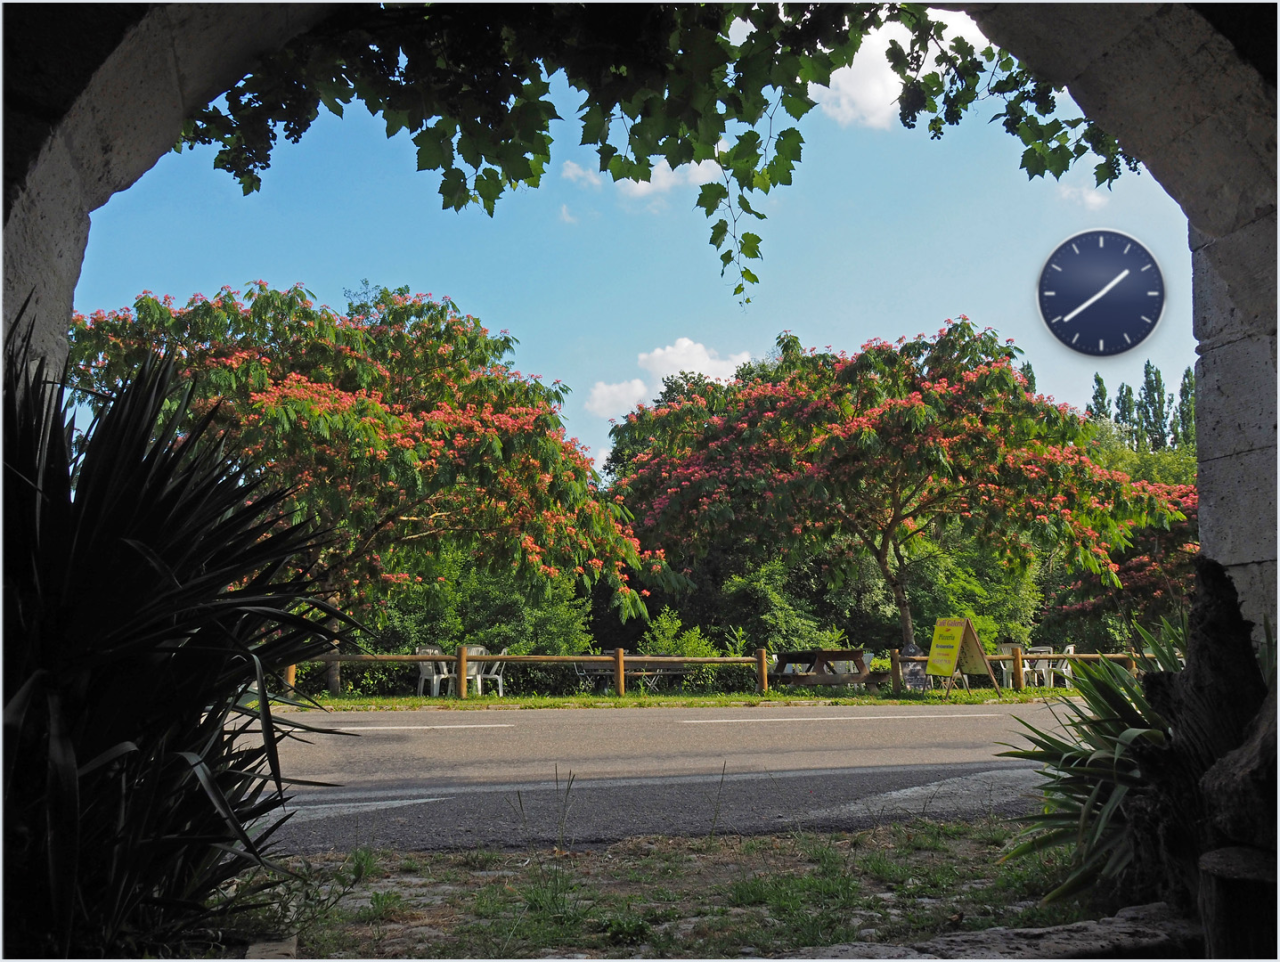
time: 1:39
